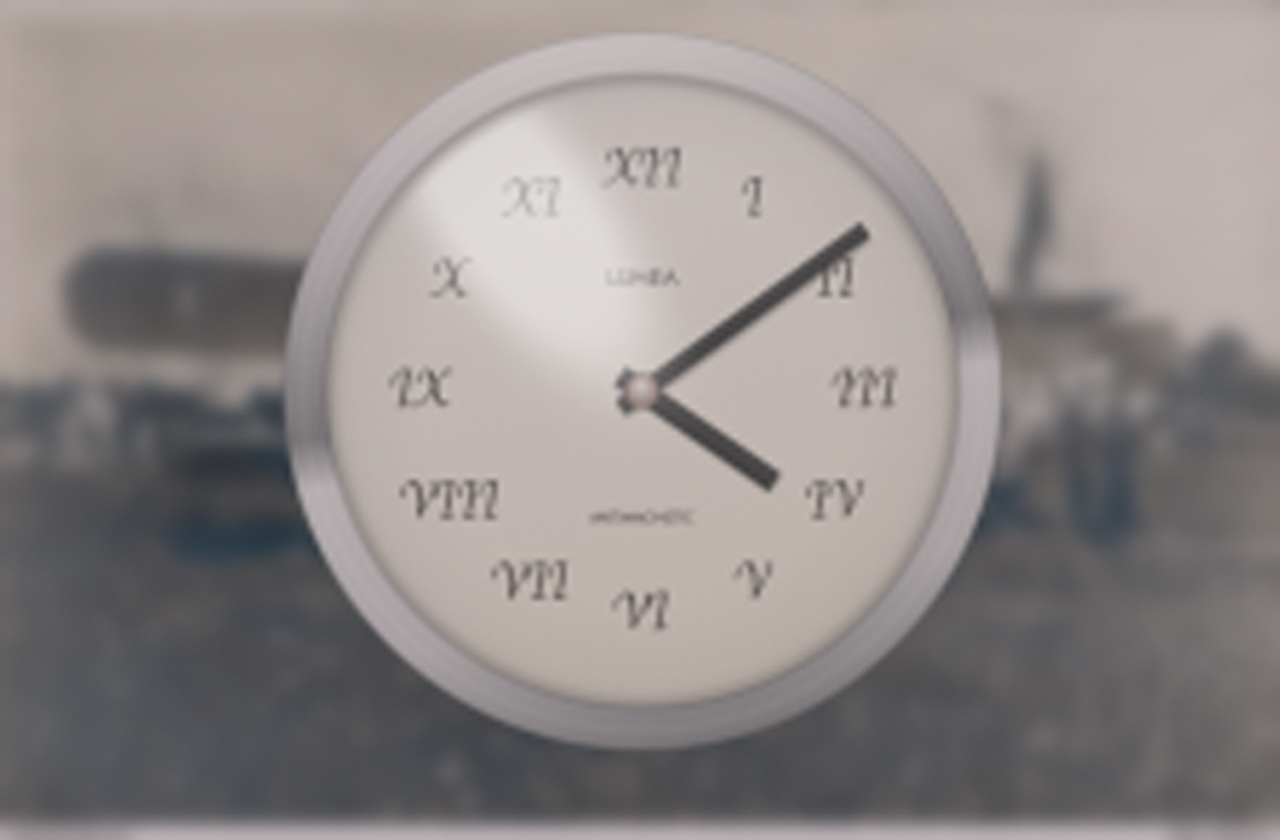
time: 4:09
